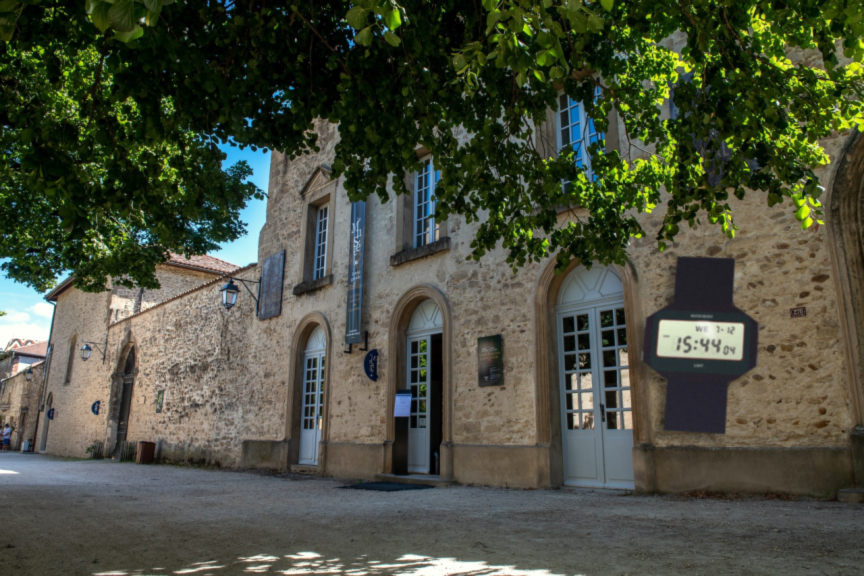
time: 15:44
